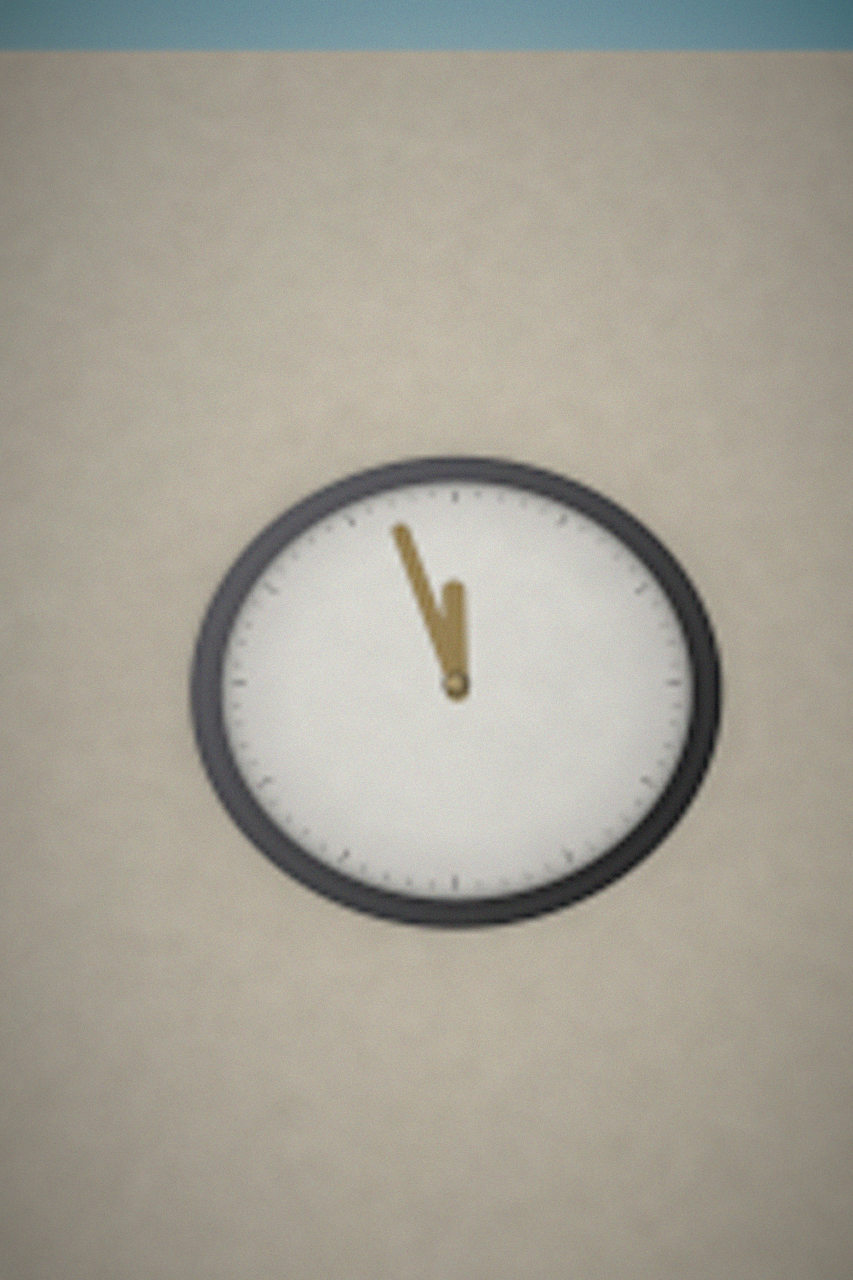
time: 11:57
